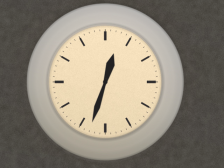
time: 12:33
